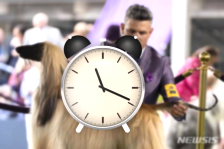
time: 11:19
